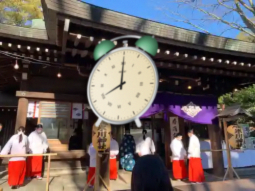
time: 8:00
